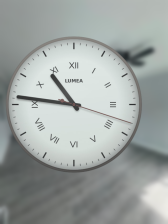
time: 10:46:18
